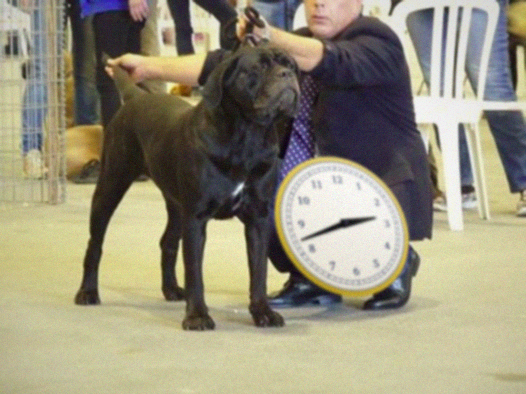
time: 2:42
